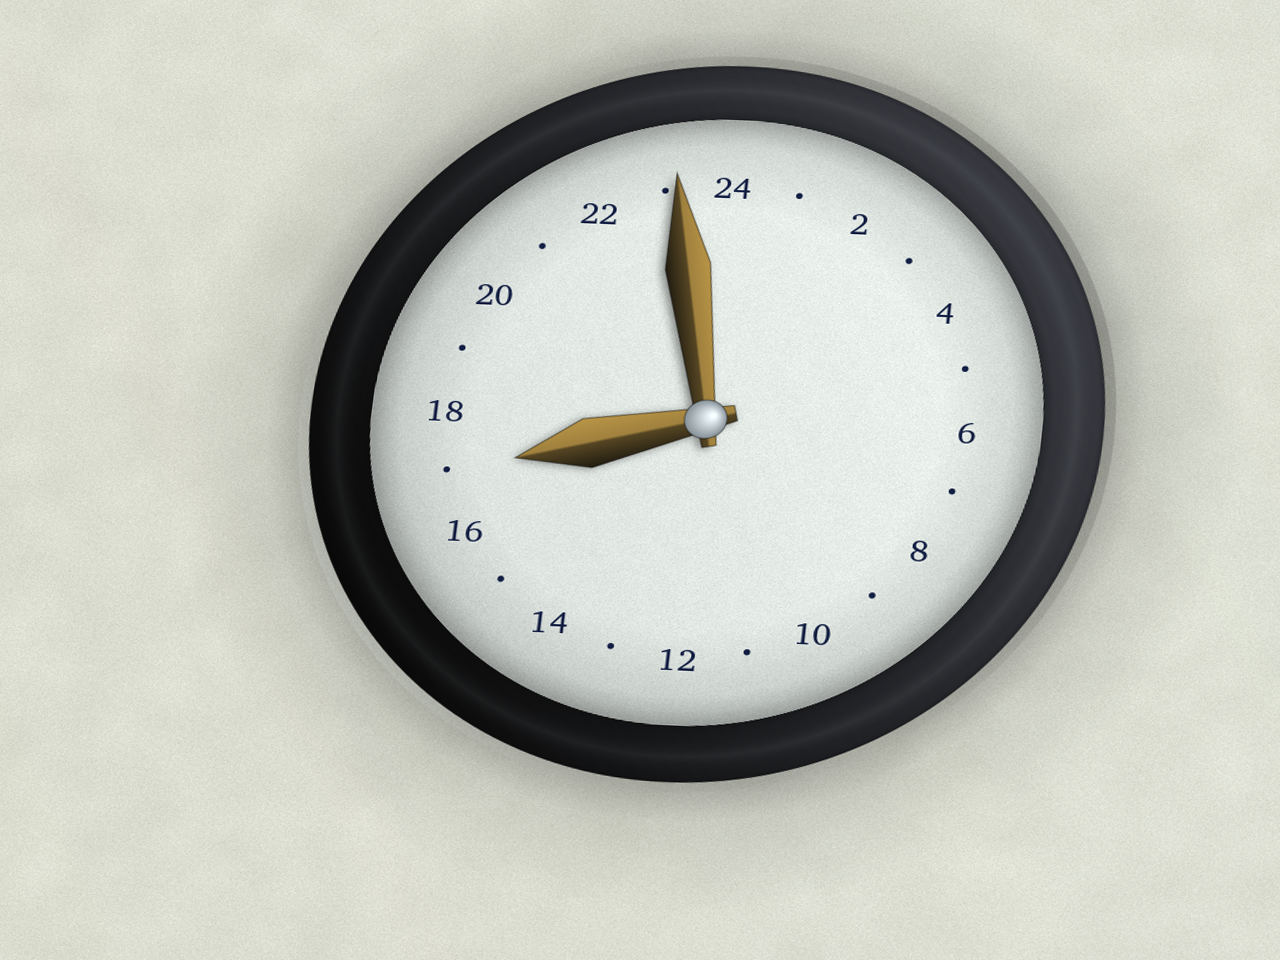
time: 16:58
